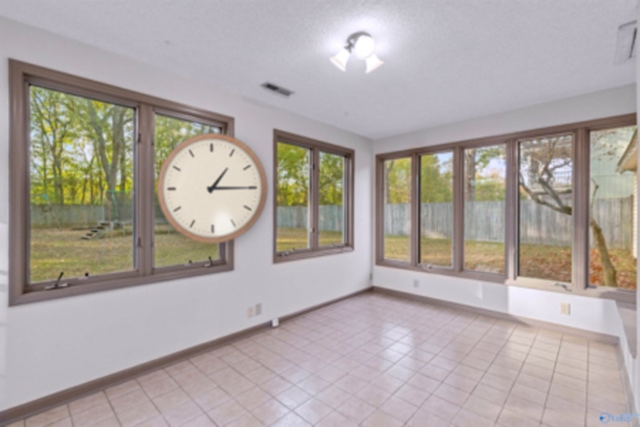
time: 1:15
